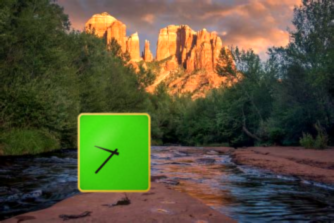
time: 9:37
